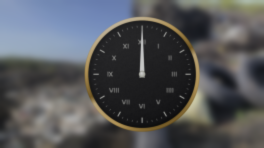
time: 12:00
